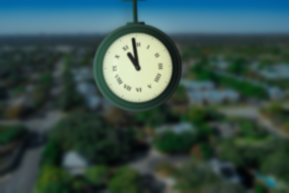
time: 10:59
